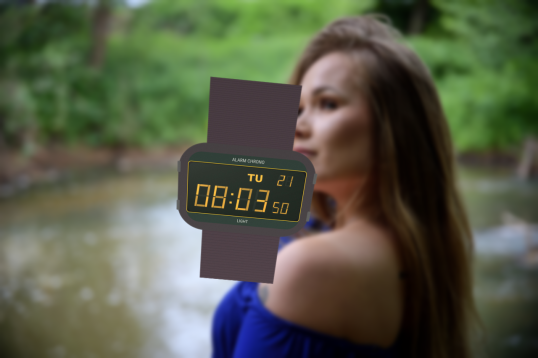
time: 8:03:50
